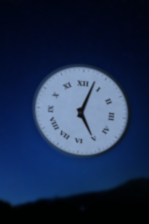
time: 5:03
